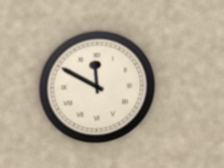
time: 11:50
